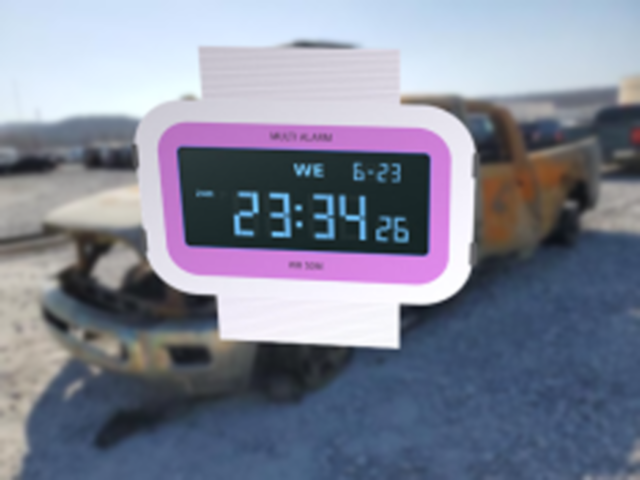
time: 23:34:26
